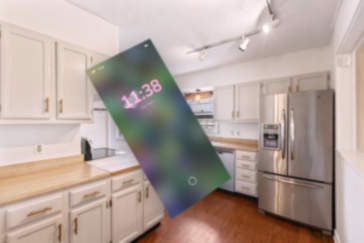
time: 11:38
